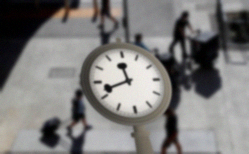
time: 11:42
